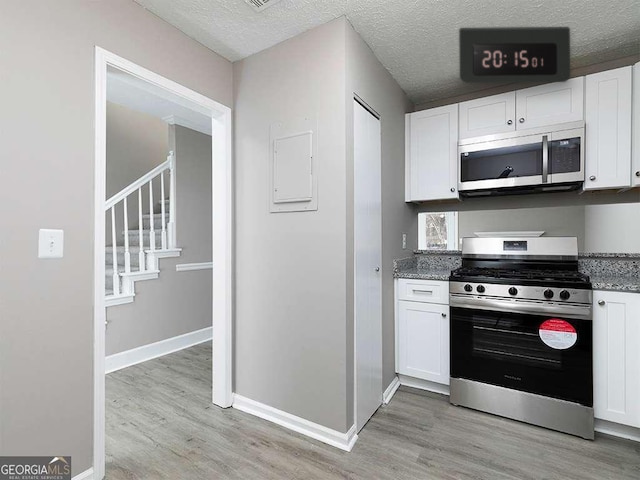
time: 20:15:01
